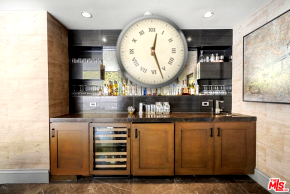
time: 12:27
